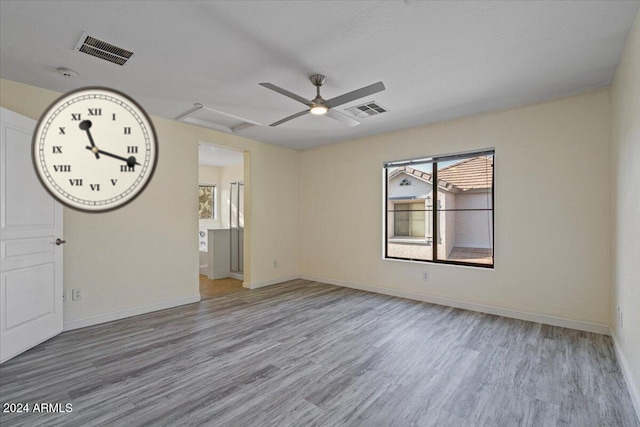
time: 11:18
